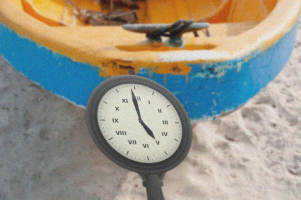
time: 4:59
